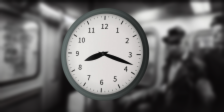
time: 8:18
